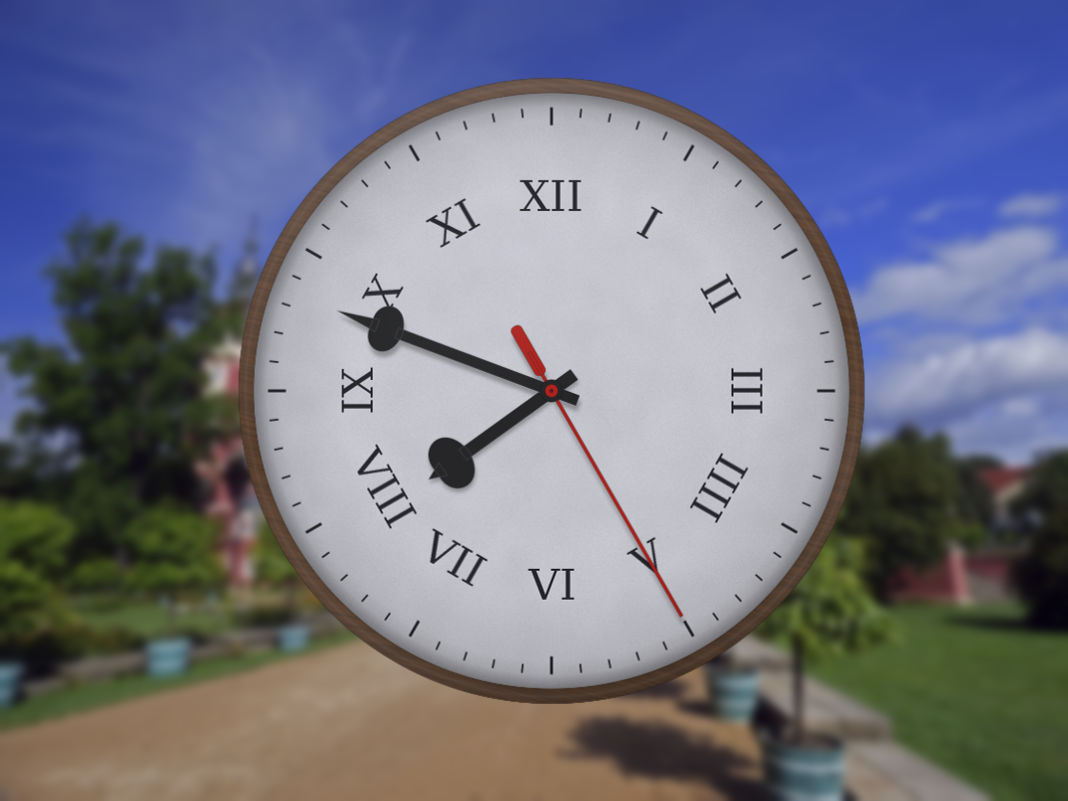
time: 7:48:25
